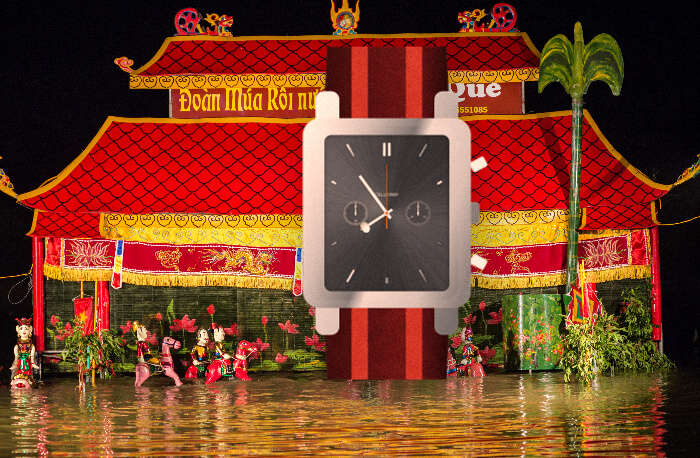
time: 7:54
